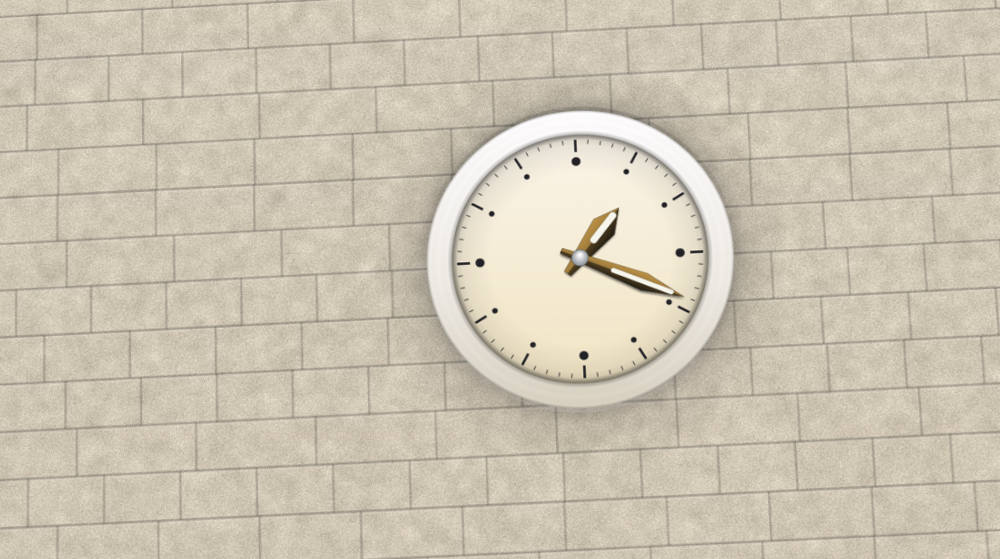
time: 1:19
